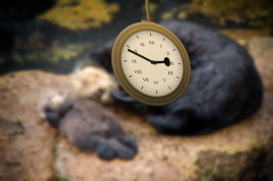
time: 2:49
